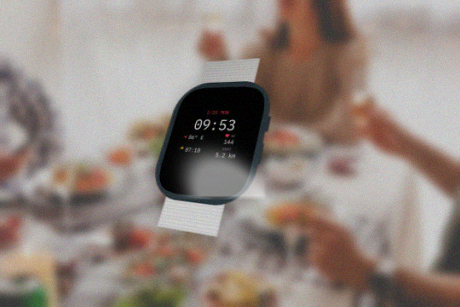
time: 9:53
